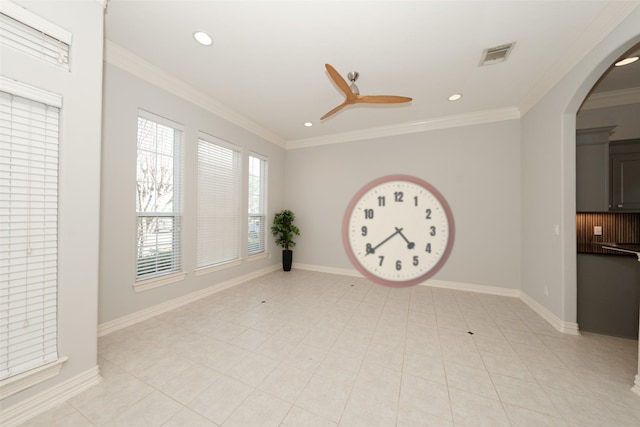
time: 4:39
